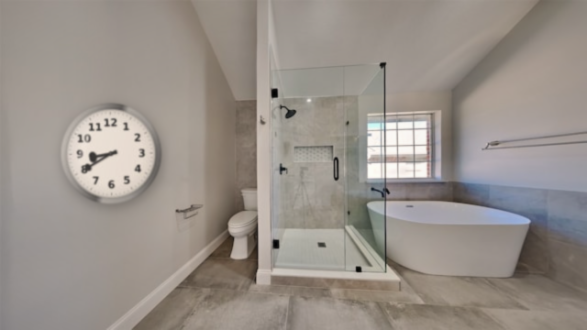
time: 8:40
